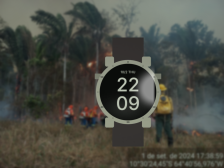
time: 22:09
